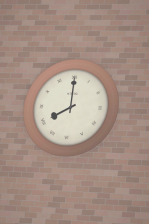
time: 8:00
